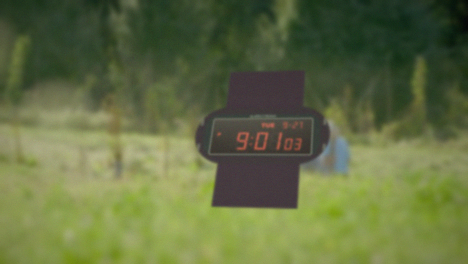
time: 9:01:03
